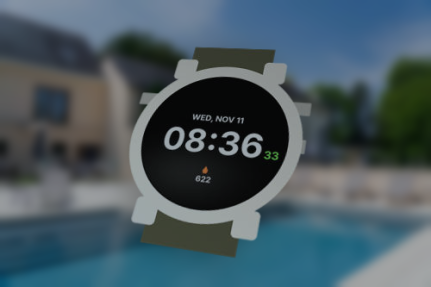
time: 8:36:33
